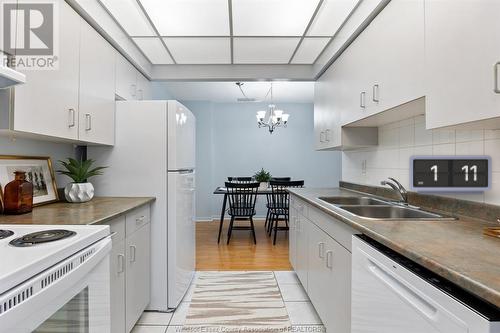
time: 1:11
